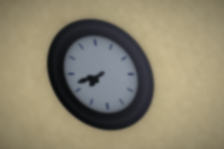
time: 7:42
